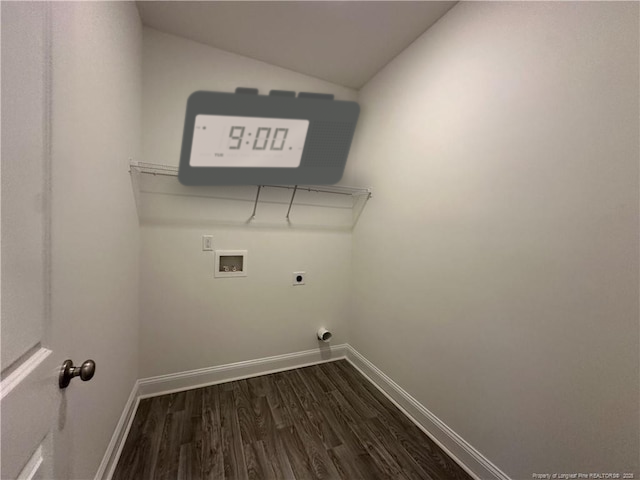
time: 9:00
